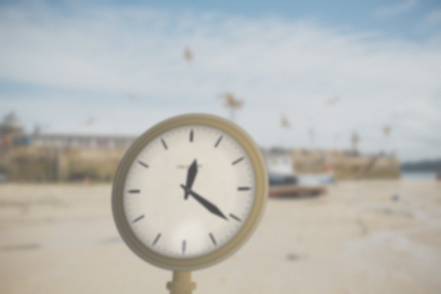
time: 12:21
